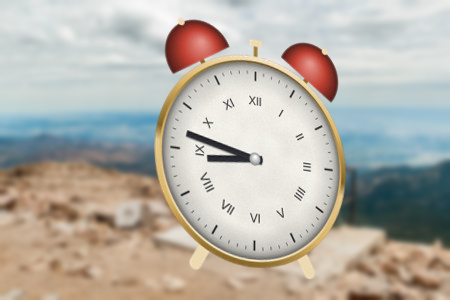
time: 8:47
